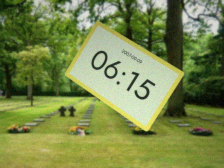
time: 6:15
